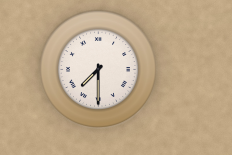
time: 7:30
